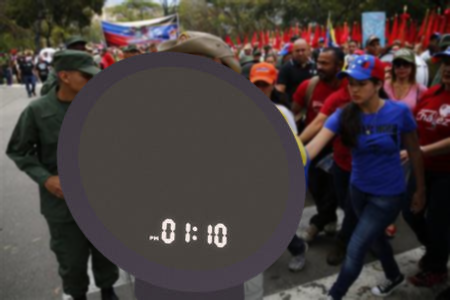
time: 1:10
